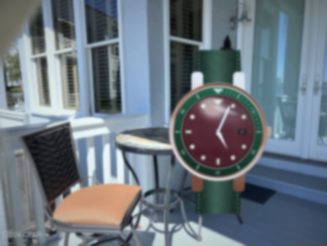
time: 5:04
